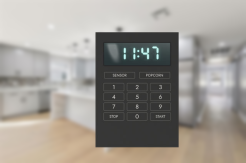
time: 11:47
